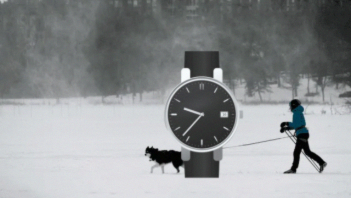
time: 9:37
